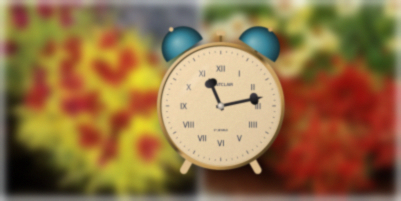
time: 11:13
